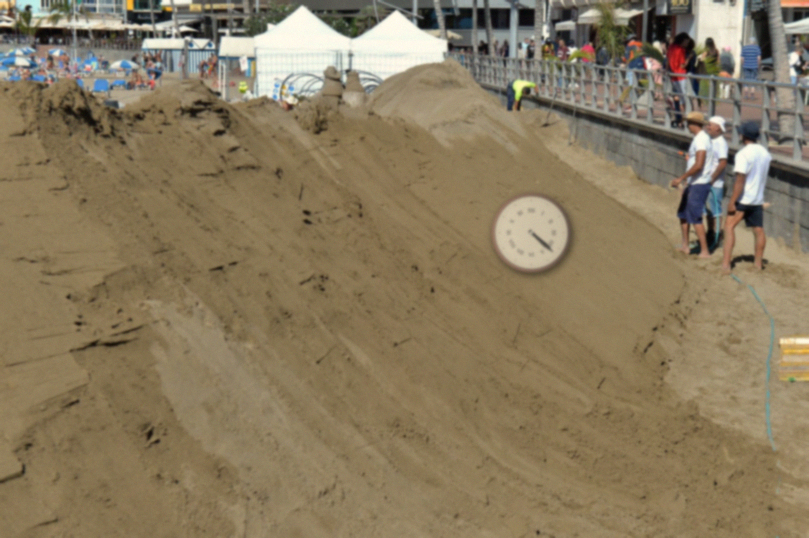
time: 4:22
